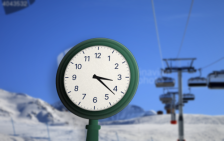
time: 3:22
